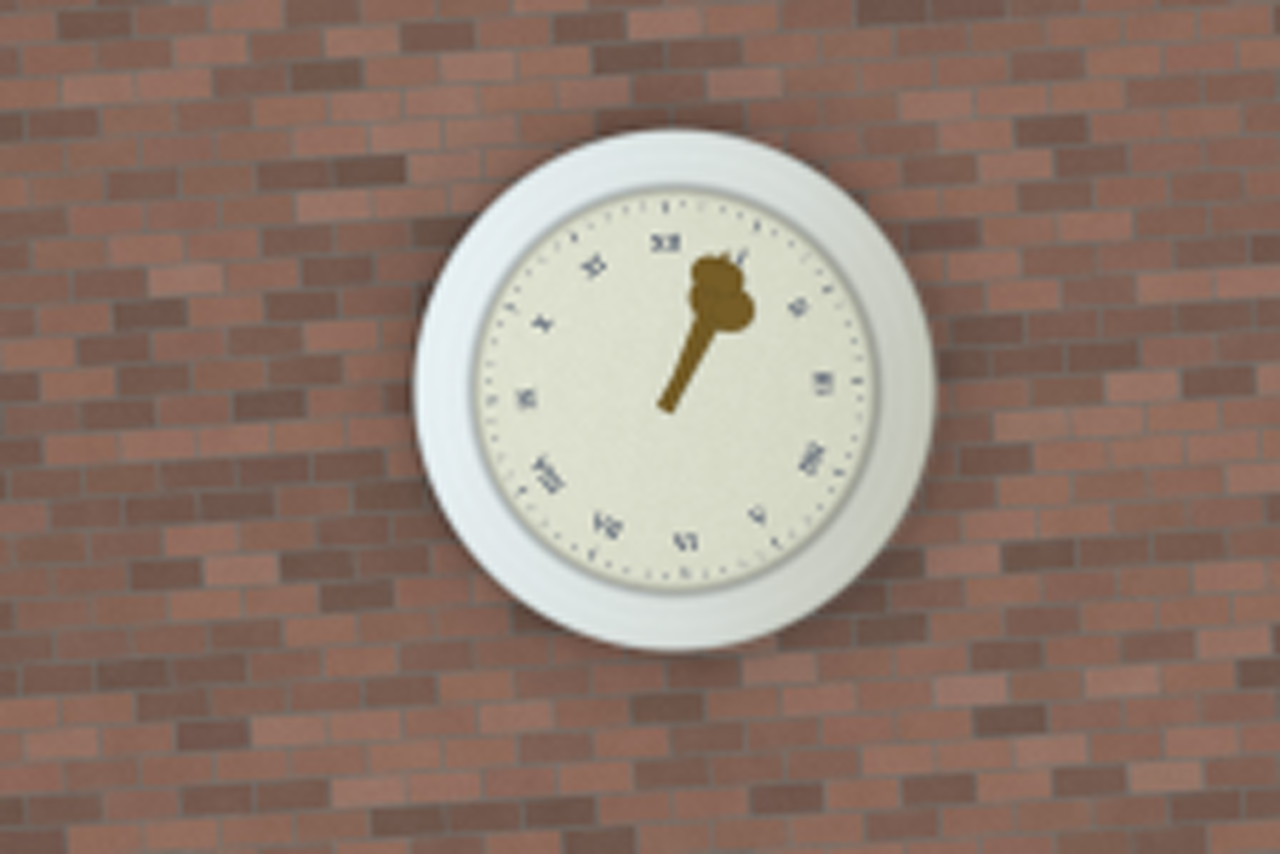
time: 1:04
